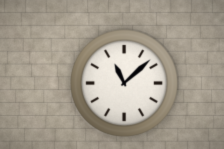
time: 11:08
